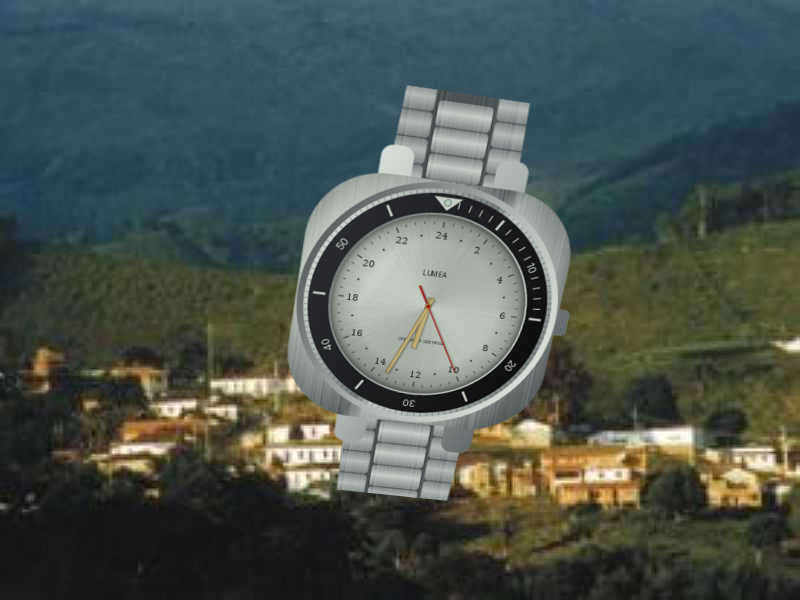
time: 12:33:25
